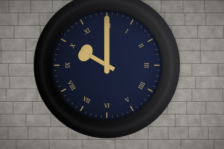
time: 10:00
